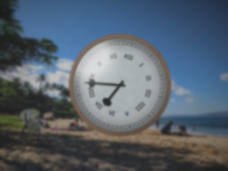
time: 6:43
